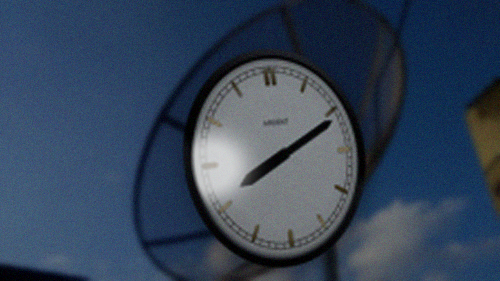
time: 8:11
